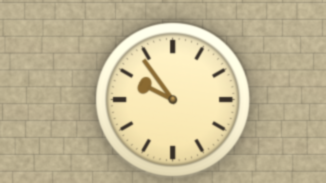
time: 9:54
